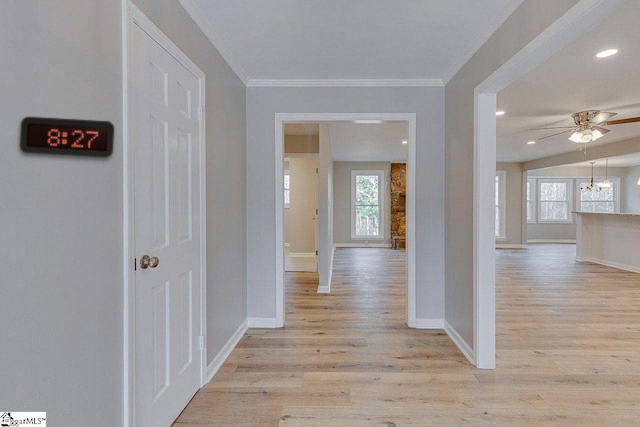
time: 8:27
